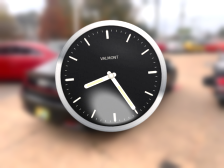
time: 8:25
